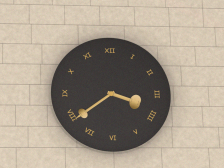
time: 3:39
